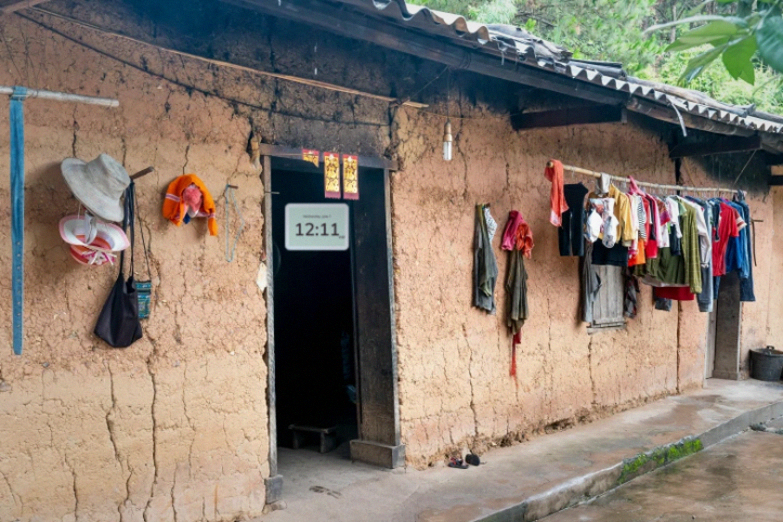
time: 12:11
